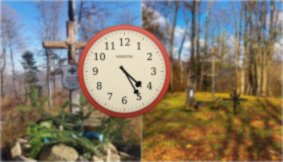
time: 4:25
